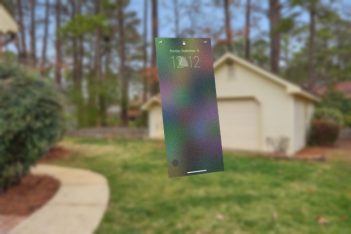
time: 12:12
